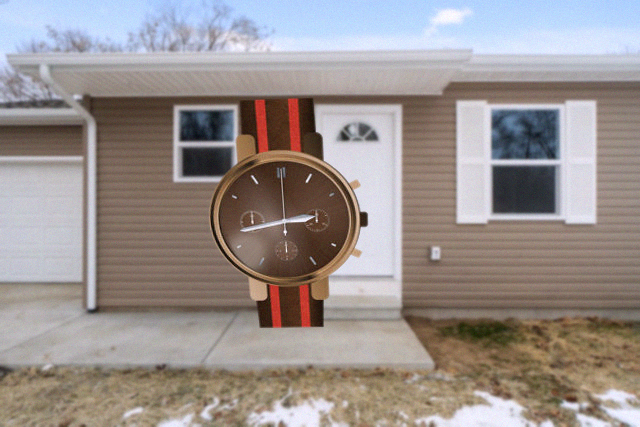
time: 2:43
